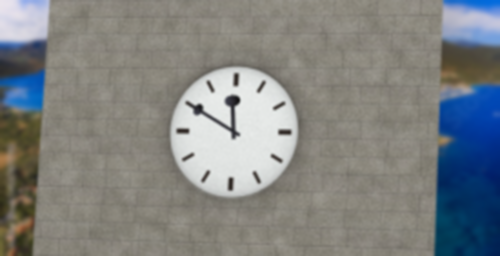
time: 11:50
